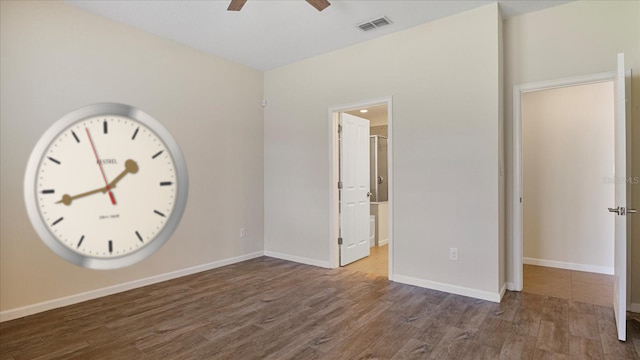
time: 1:42:57
